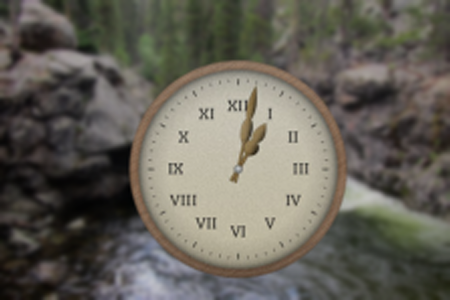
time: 1:02
